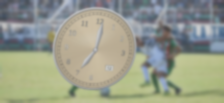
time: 7:01
